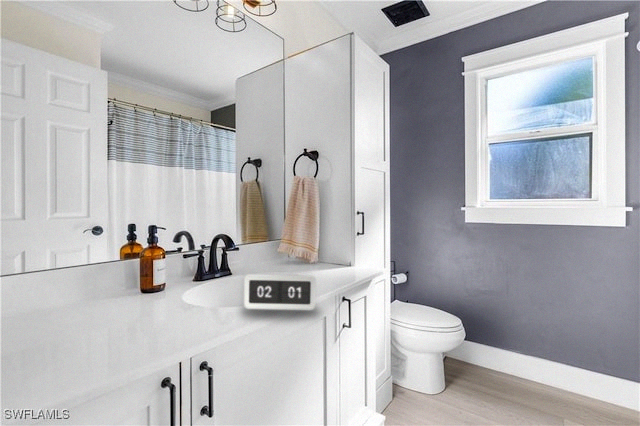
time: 2:01
